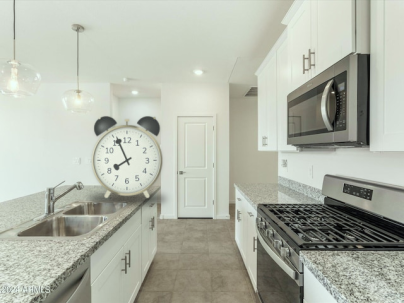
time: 7:56
